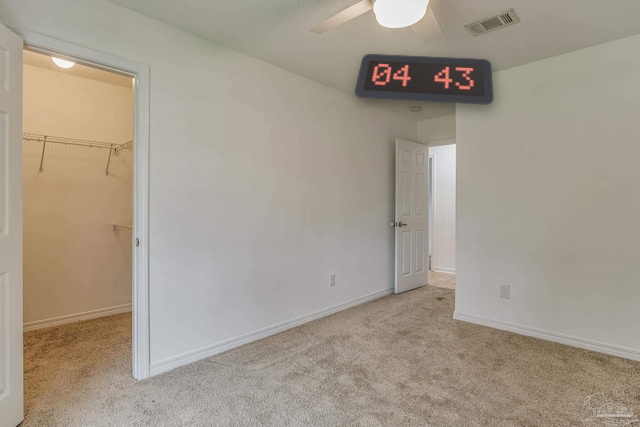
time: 4:43
